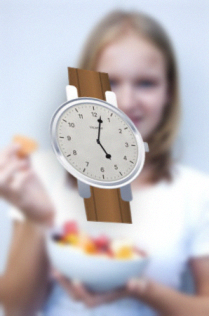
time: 5:02
